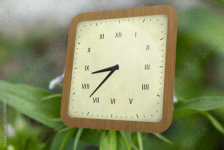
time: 8:37
